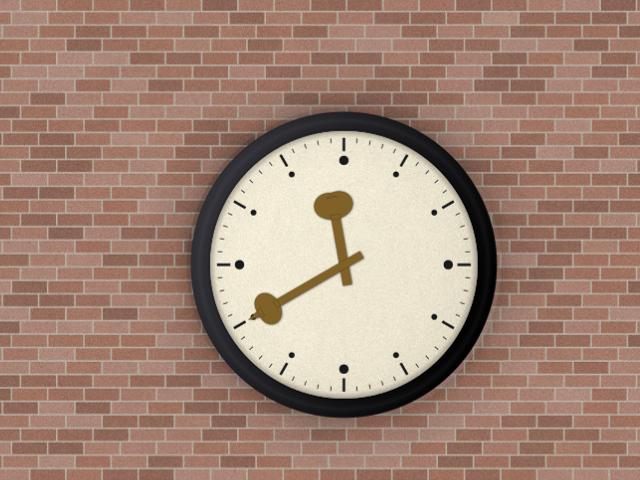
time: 11:40
